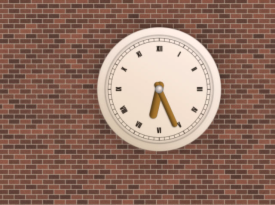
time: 6:26
